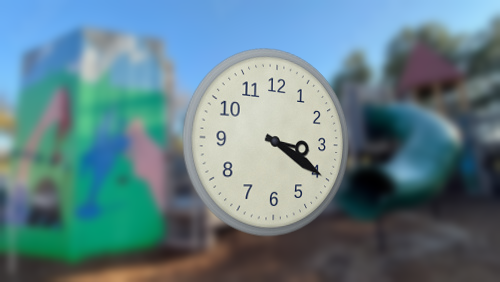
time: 3:20
